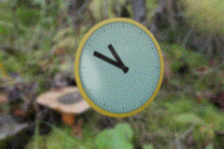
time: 10:49
